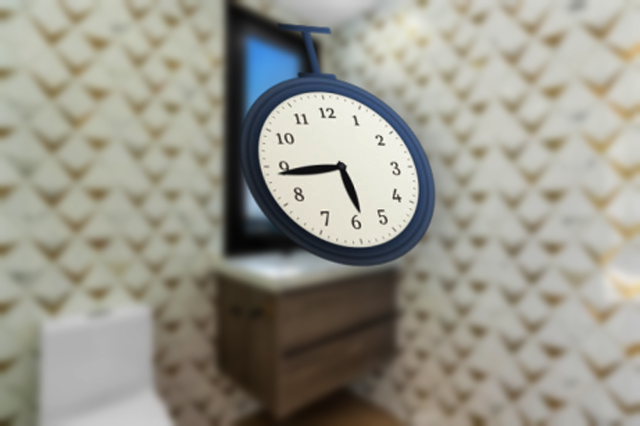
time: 5:44
